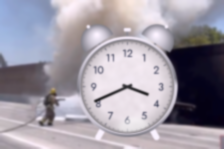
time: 3:41
